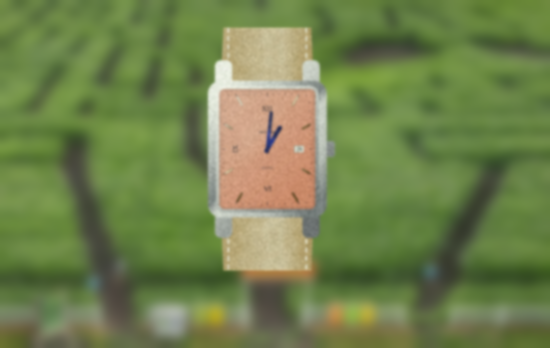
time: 1:01
